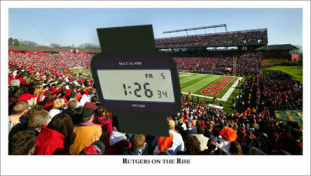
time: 1:26:34
